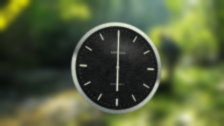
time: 6:00
